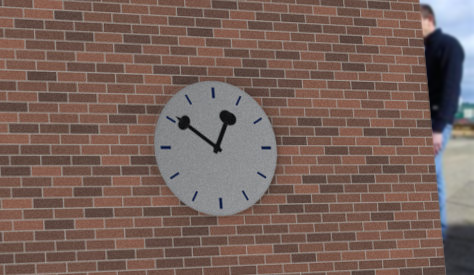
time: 12:51
